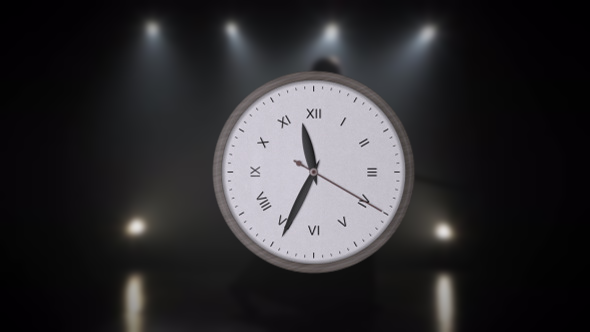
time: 11:34:20
